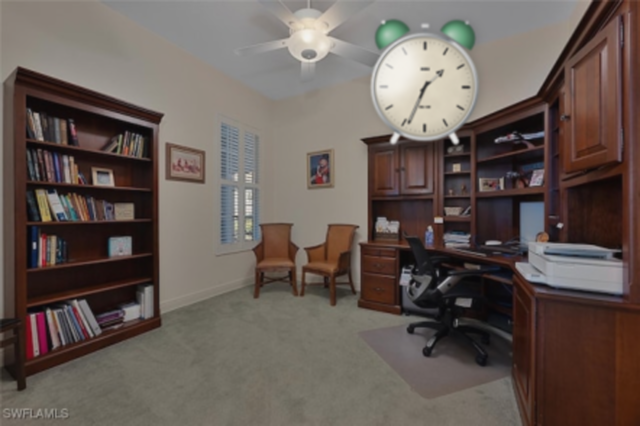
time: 1:34
